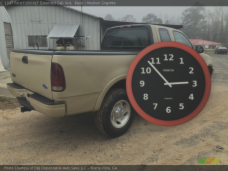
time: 2:53
